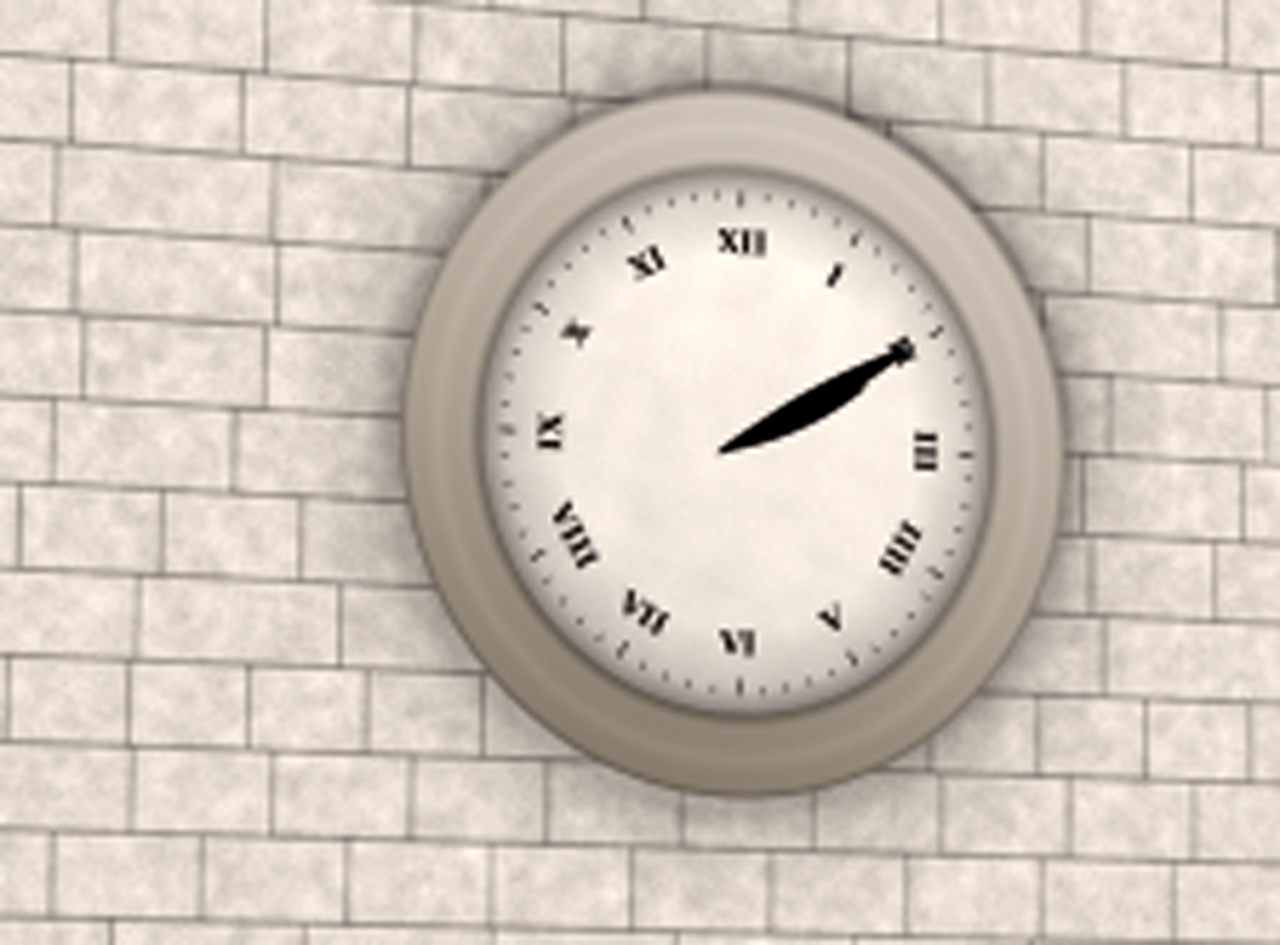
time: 2:10
